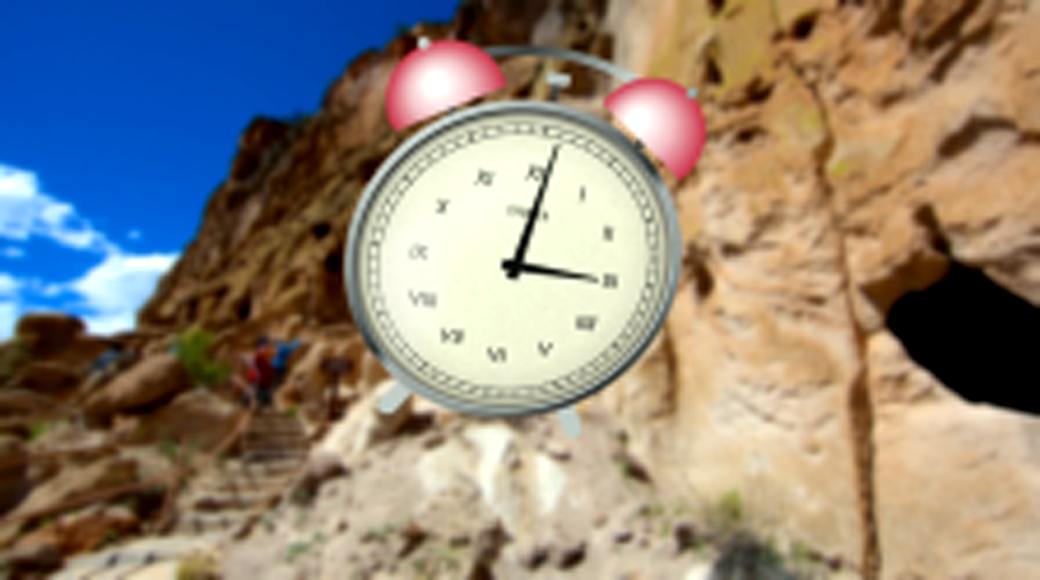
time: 3:01
